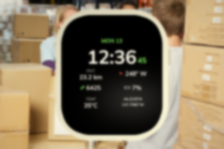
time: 12:36
